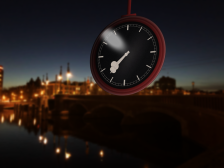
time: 7:37
